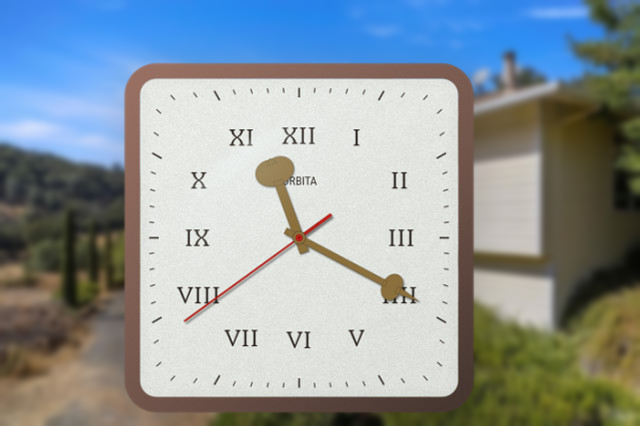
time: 11:19:39
